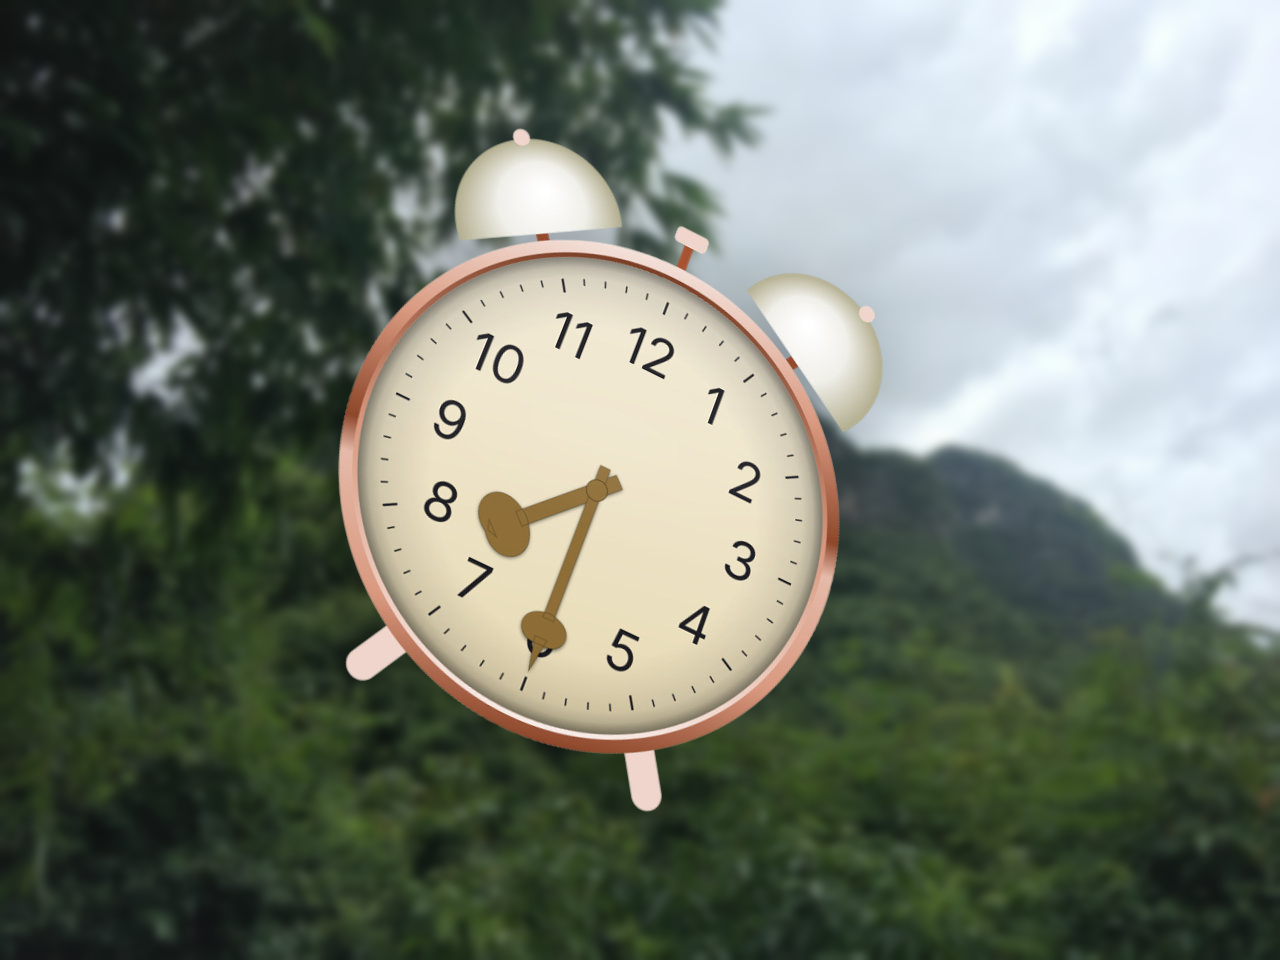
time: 7:30
